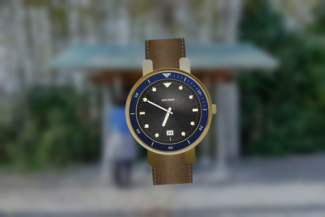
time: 6:50
